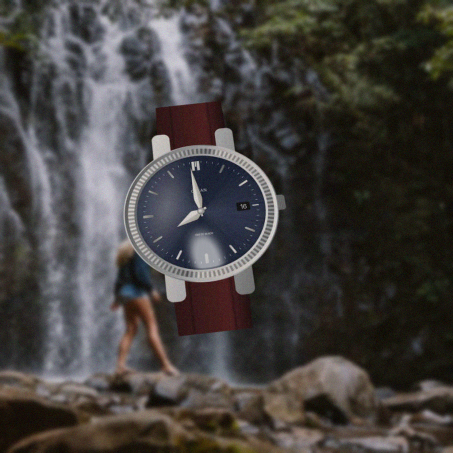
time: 7:59
